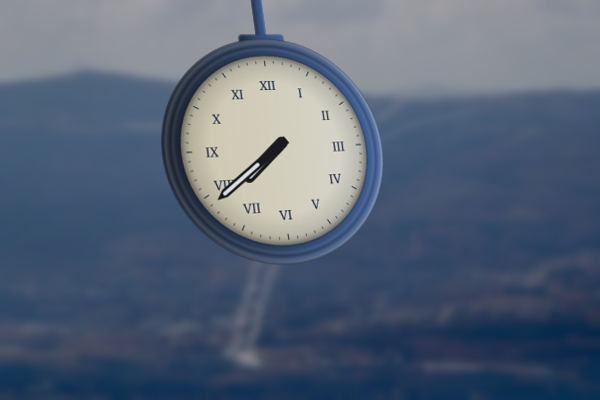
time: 7:39
